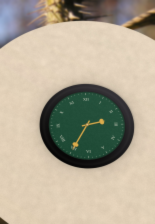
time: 2:35
